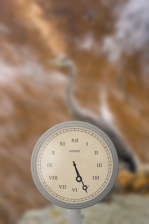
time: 5:26
